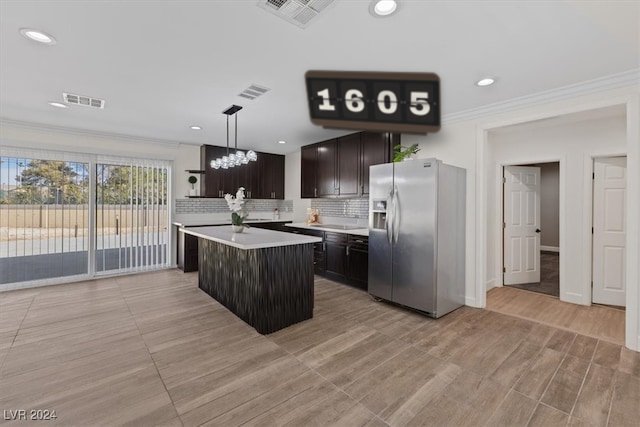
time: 16:05
